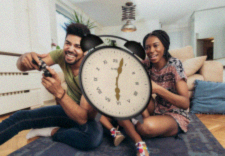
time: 6:03
